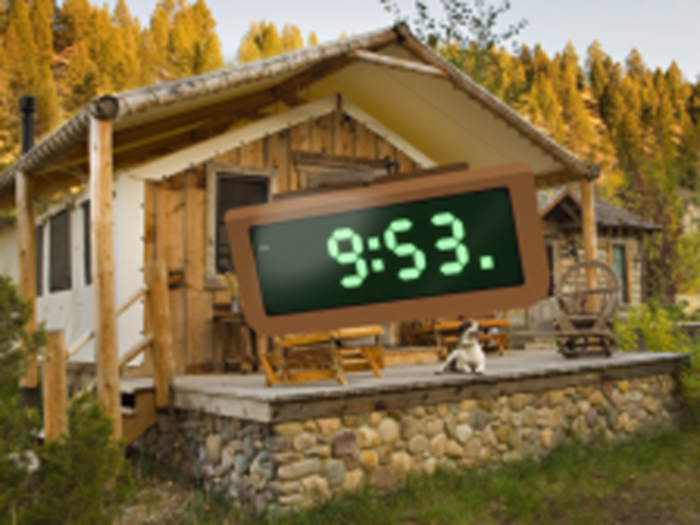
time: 9:53
